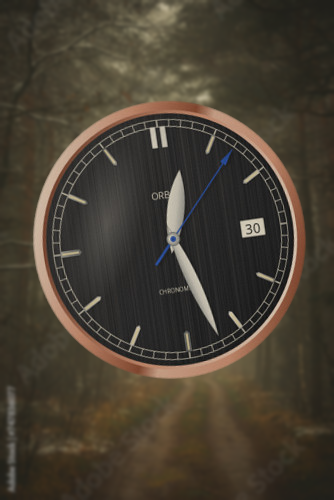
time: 12:27:07
